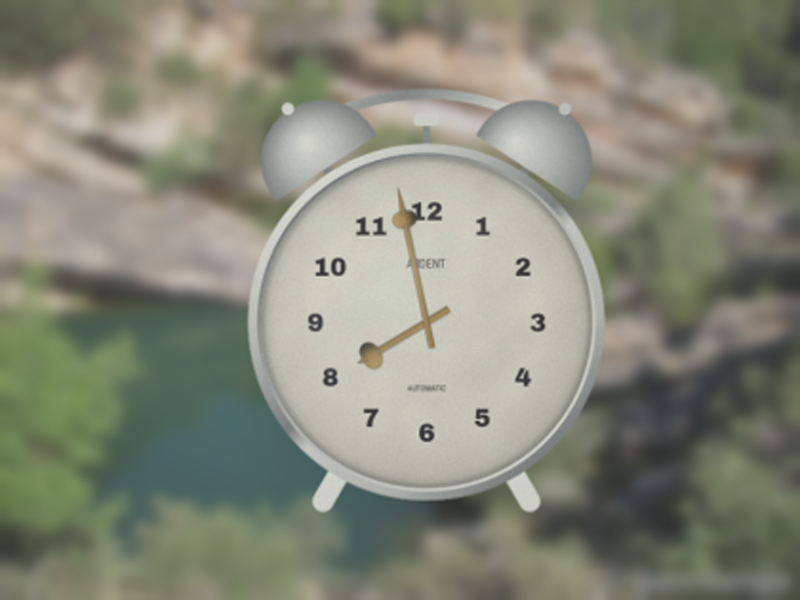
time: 7:58
